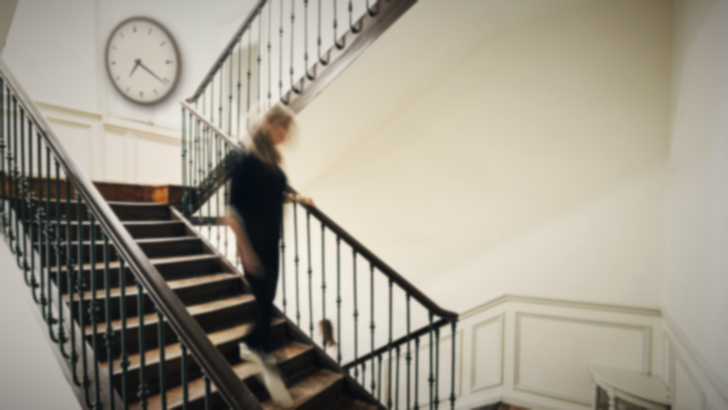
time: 7:21
